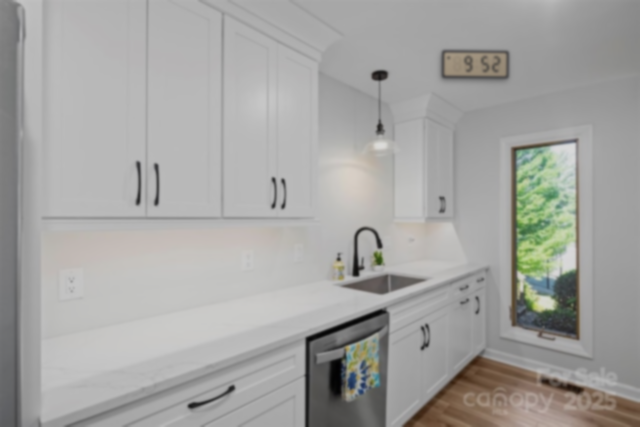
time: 9:52
